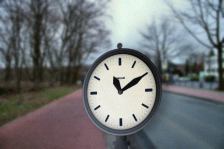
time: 11:10
